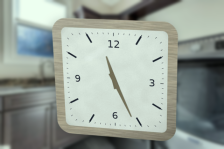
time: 11:26
